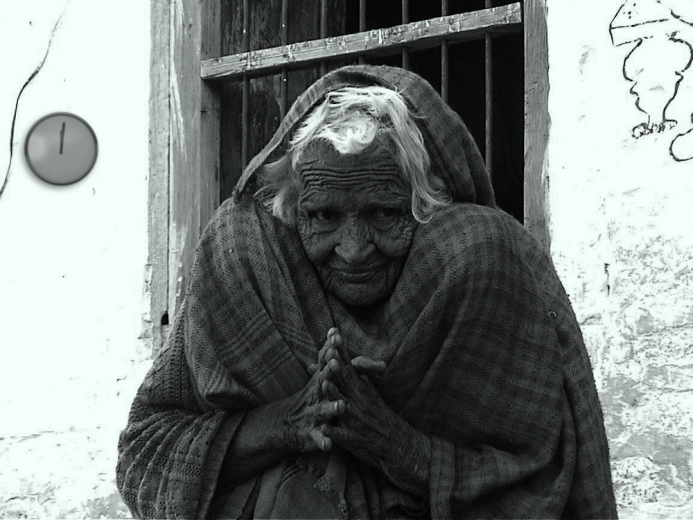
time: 12:01
